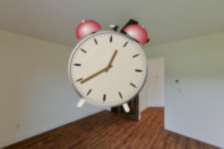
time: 12:39
